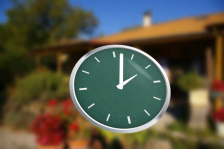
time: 2:02
